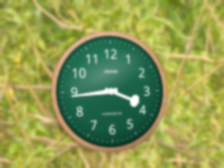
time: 3:44
